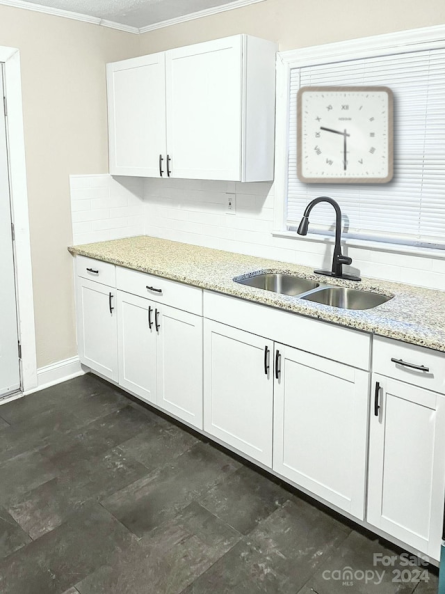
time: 9:30
